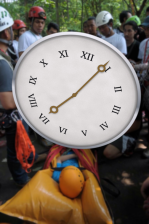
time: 7:04
